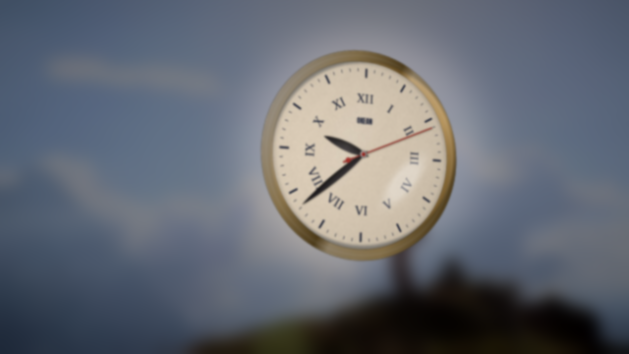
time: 9:38:11
